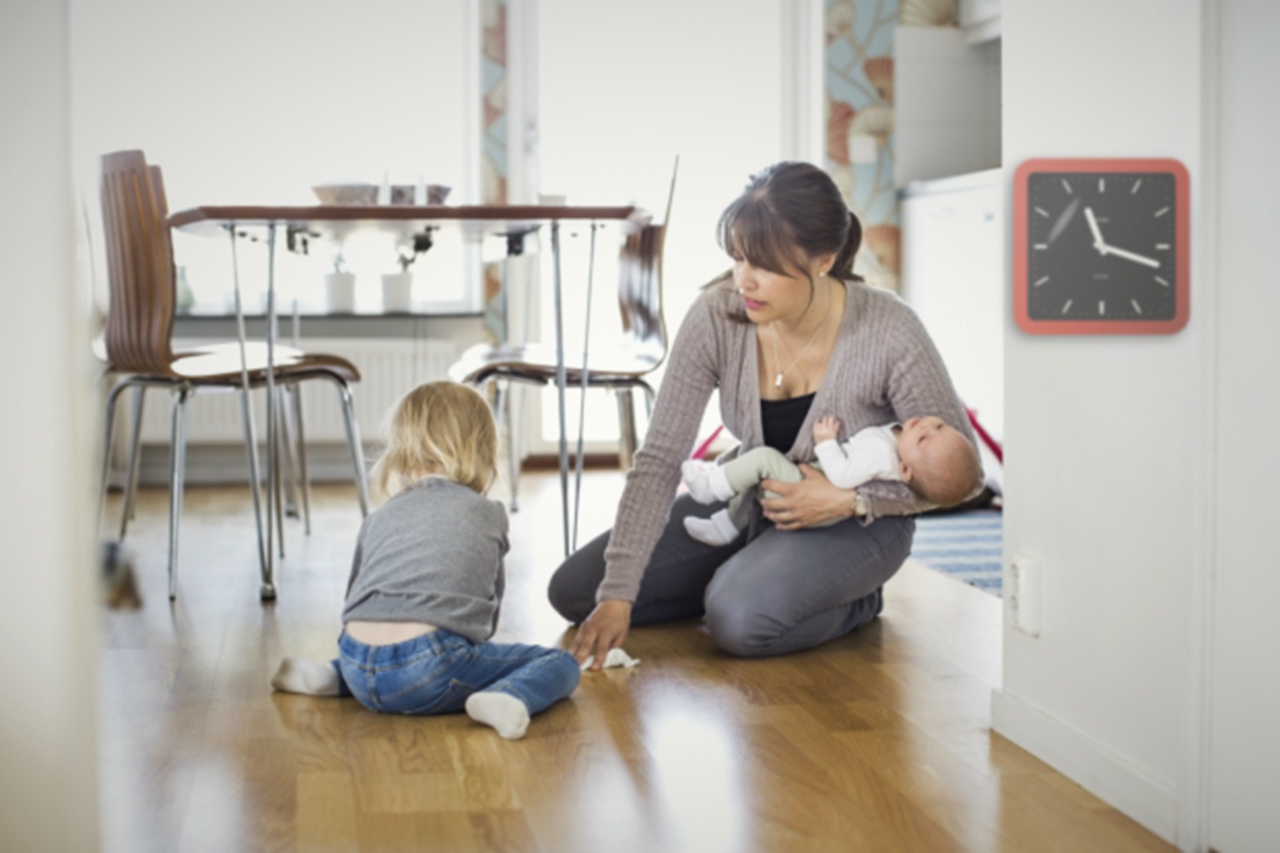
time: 11:18
